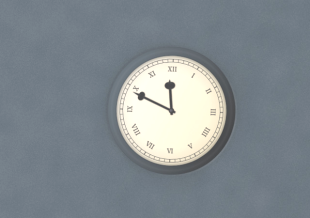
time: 11:49
